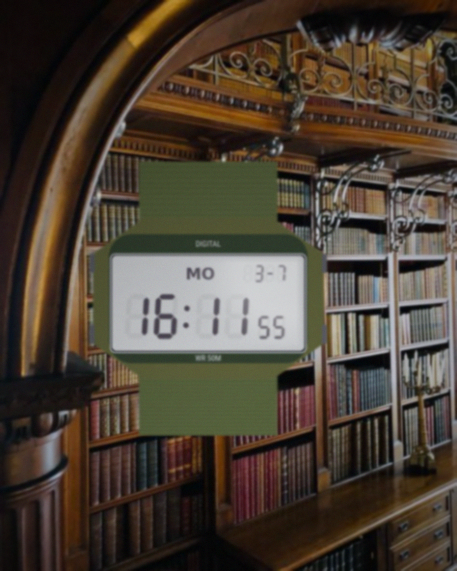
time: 16:11:55
